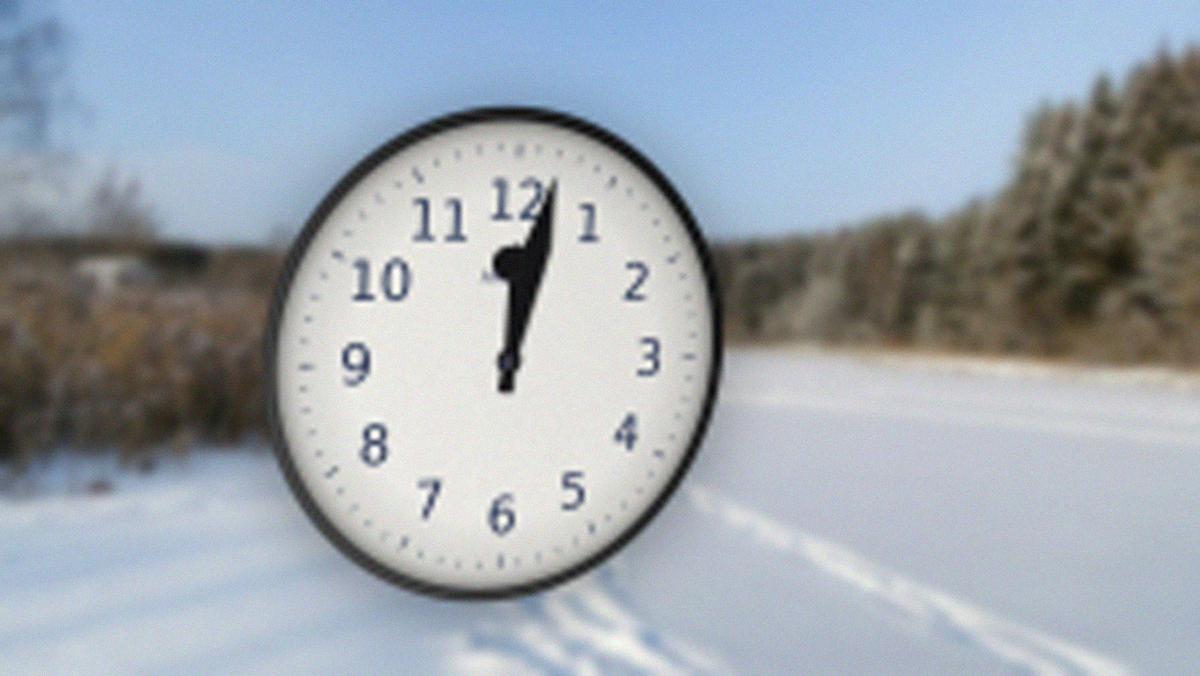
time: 12:02
